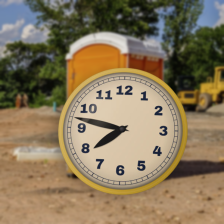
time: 7:47
